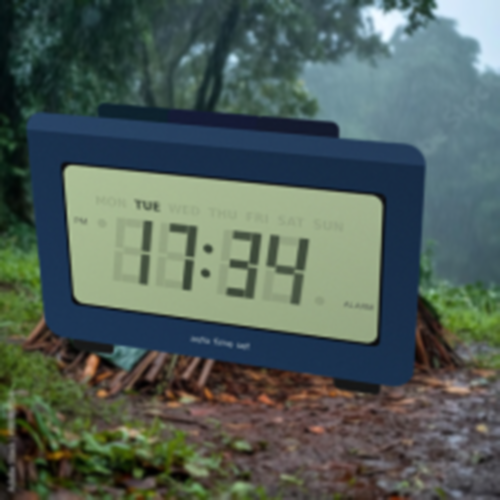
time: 17:34
